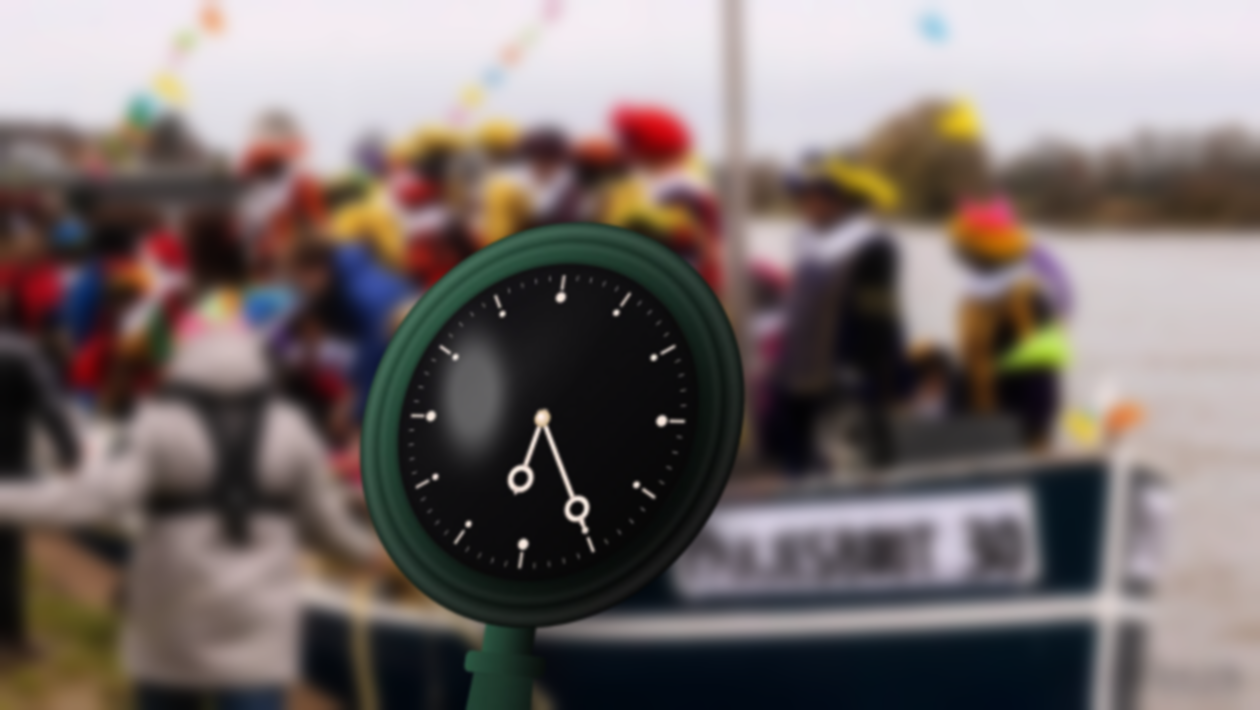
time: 6:25
